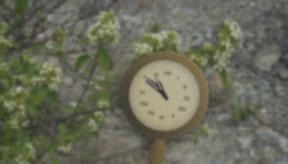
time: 10:51
